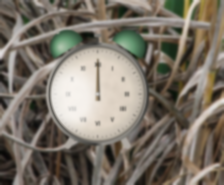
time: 12:00
